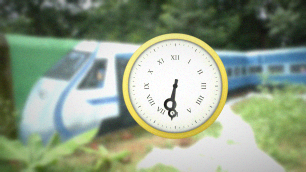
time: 6:31
